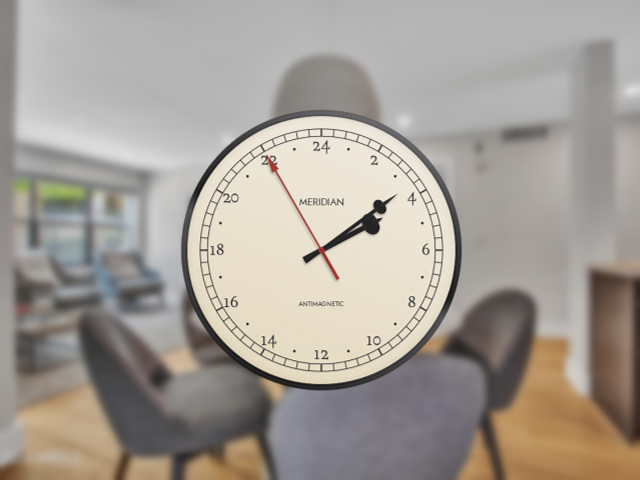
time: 4:08:55
